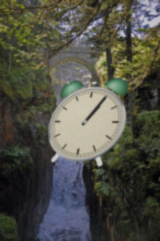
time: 1:05
